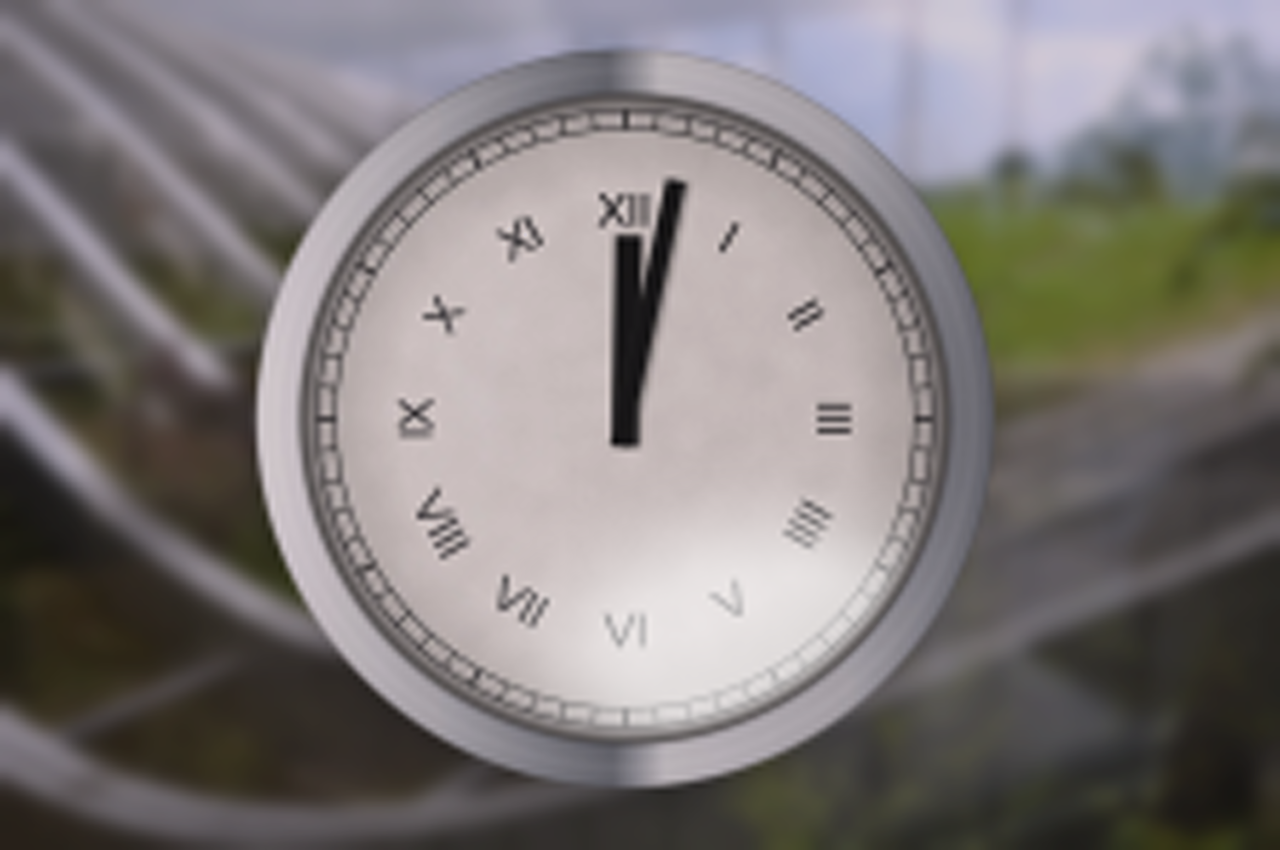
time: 12:02
